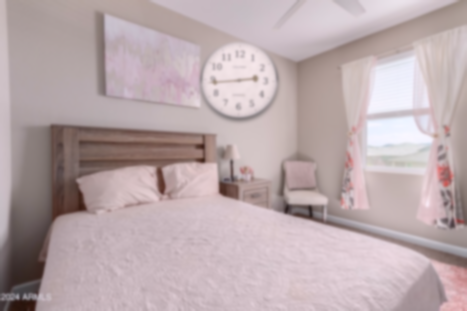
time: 2:44
